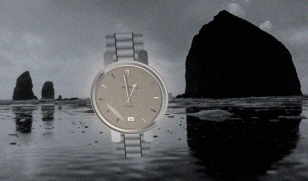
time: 12:59
